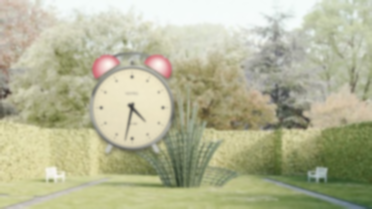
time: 4:32
